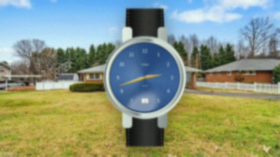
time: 2:42
